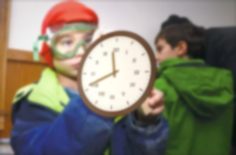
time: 11:41
